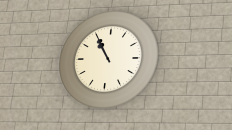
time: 10:55
